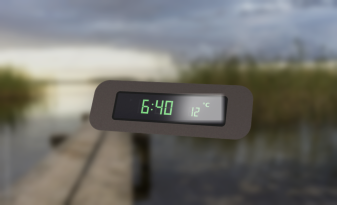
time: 6:40
